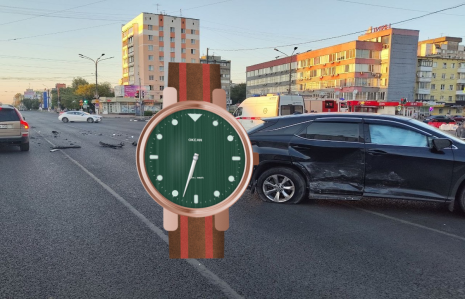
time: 6:33
